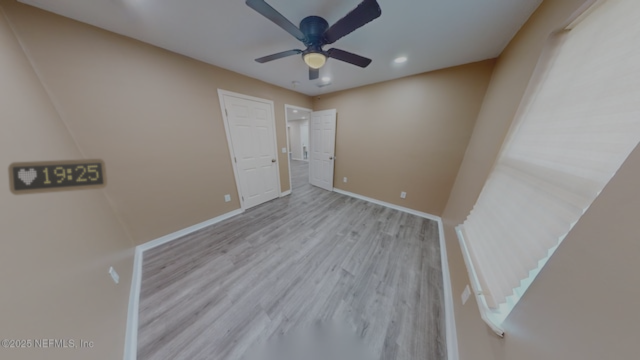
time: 19:25
